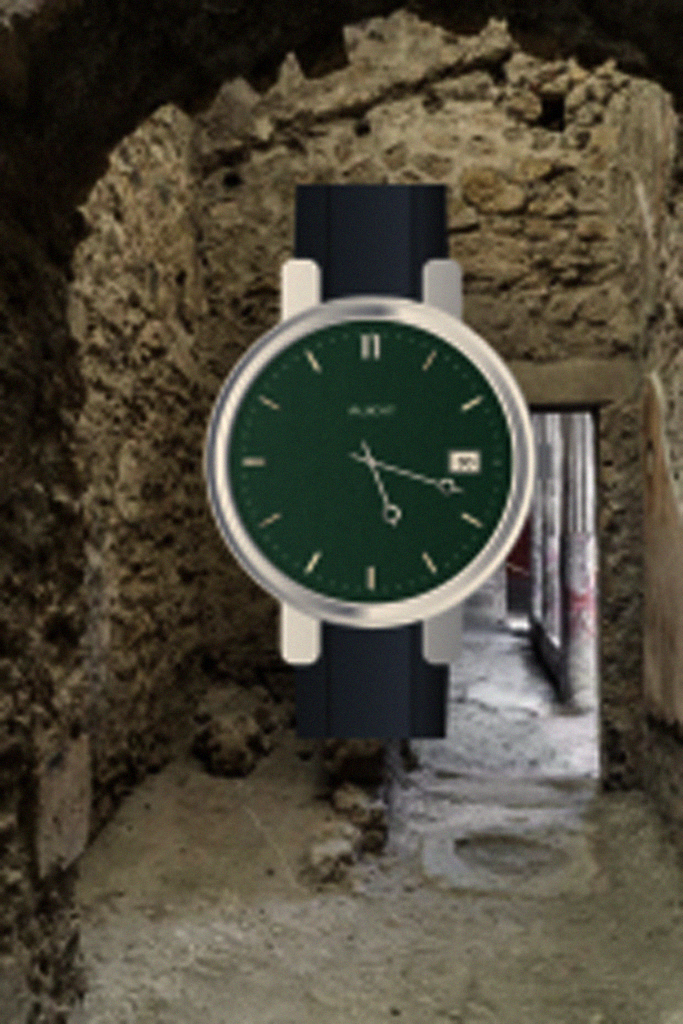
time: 5:18
